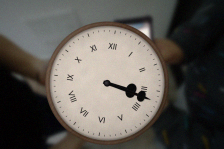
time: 3:17
